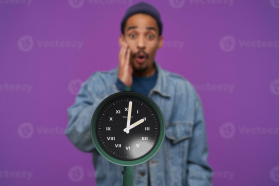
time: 2:01
